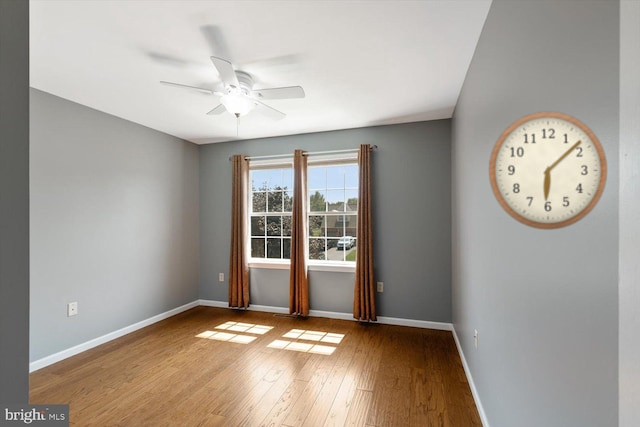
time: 6:08
